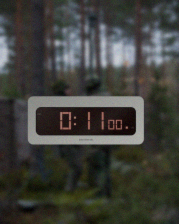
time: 0:11:00
